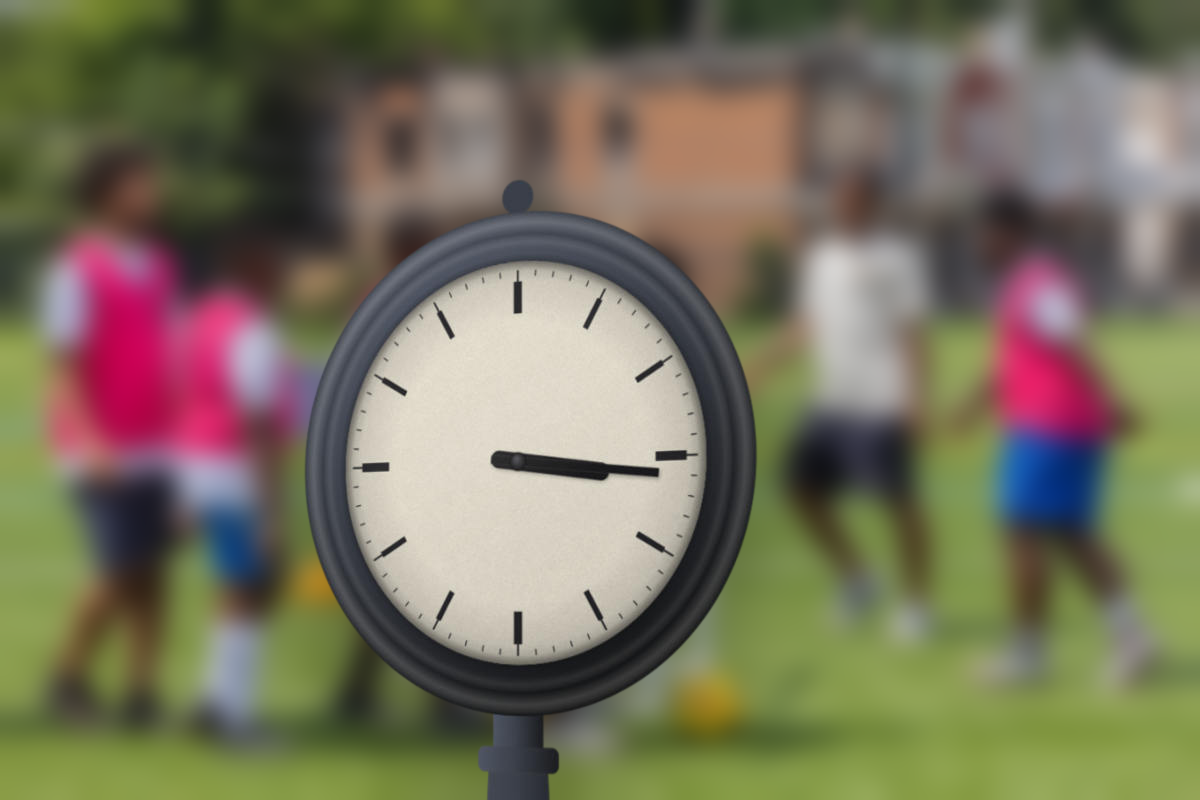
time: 3:16
